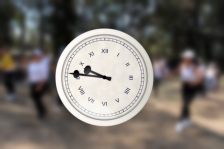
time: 9:46
